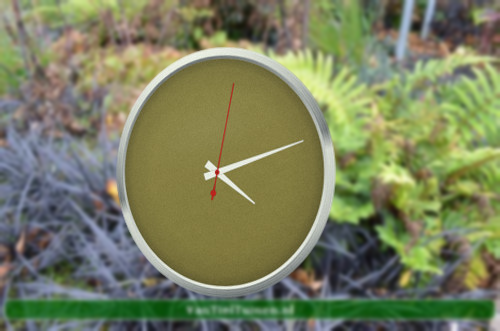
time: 4:12:02
